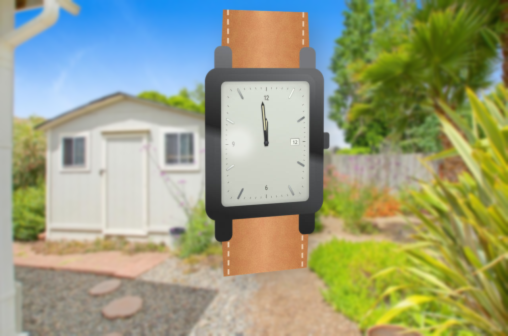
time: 11:59
